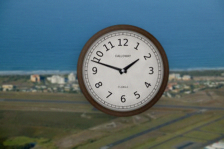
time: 1:48
